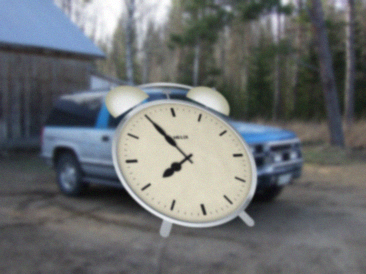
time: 7:55
